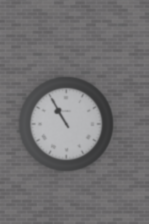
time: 10:55
